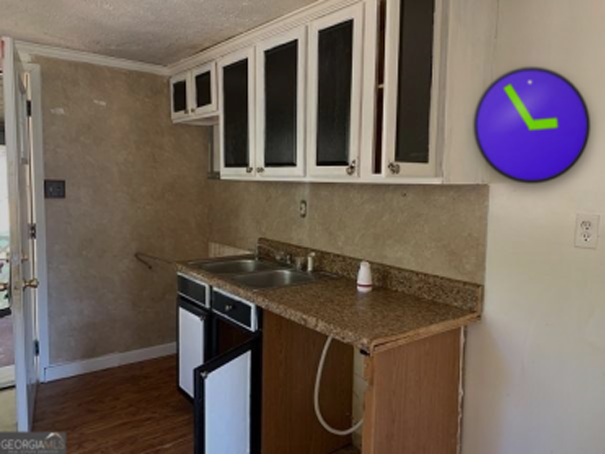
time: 2:55
